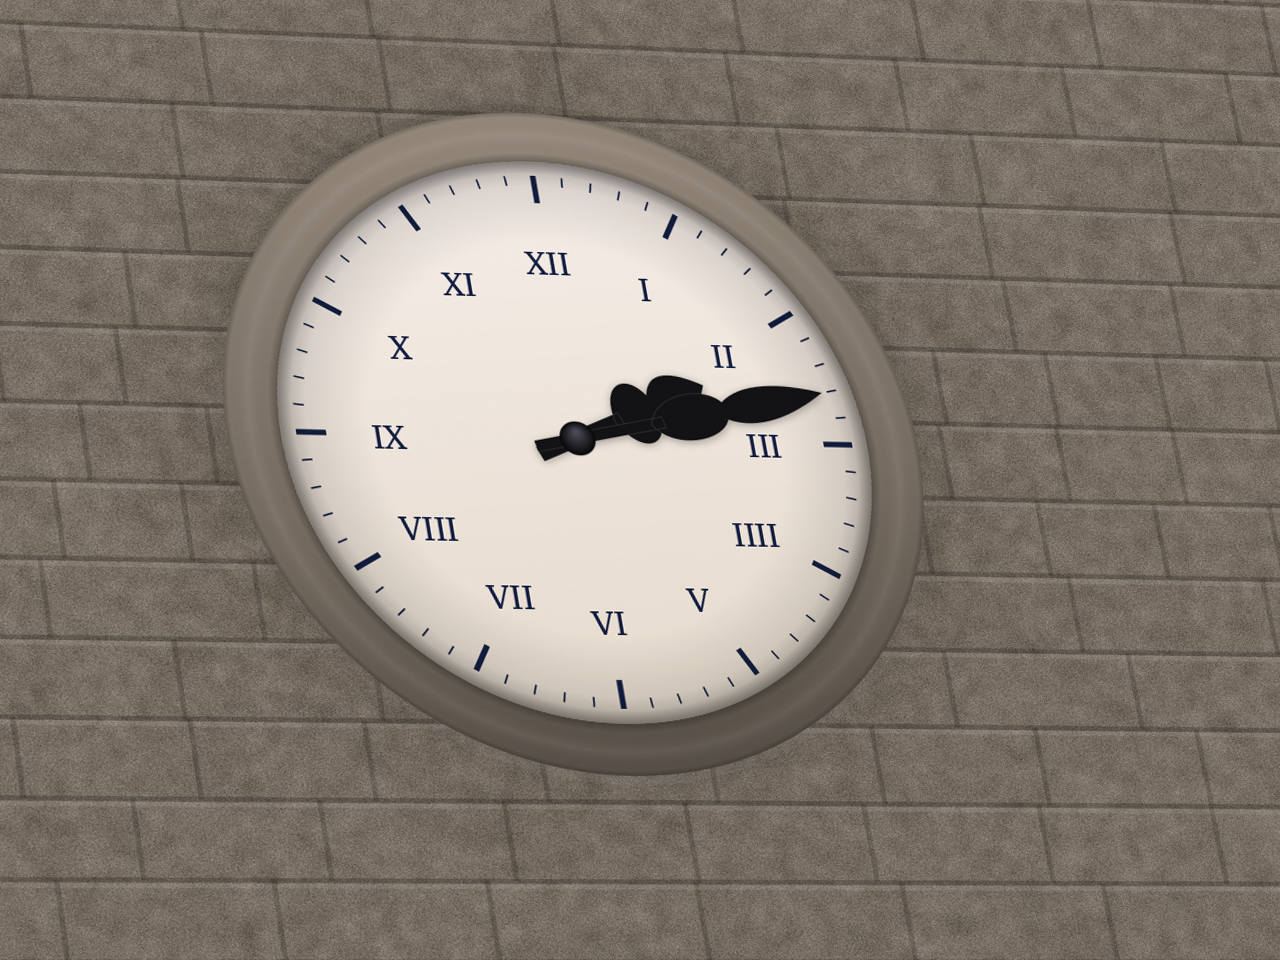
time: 2:13
